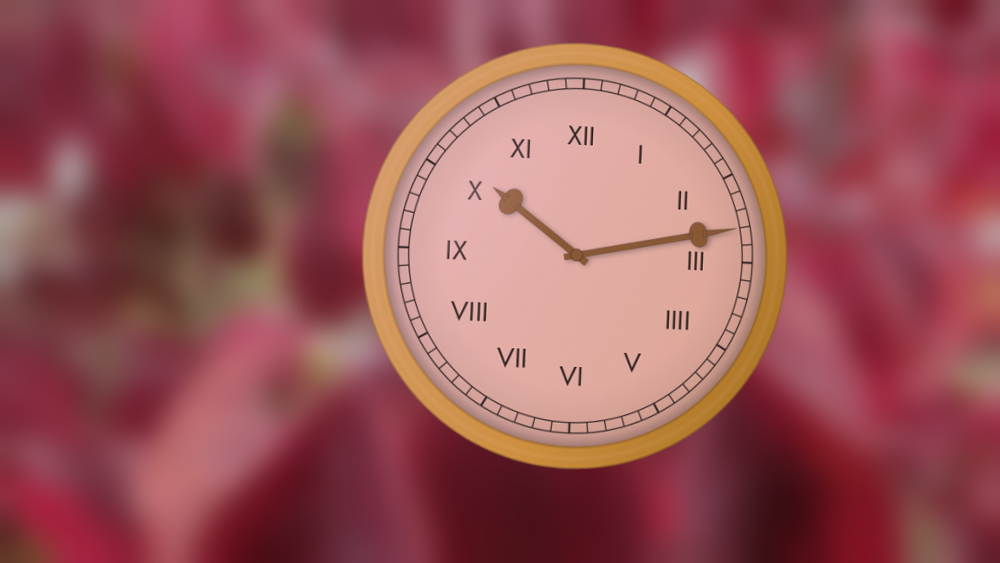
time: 10:13
